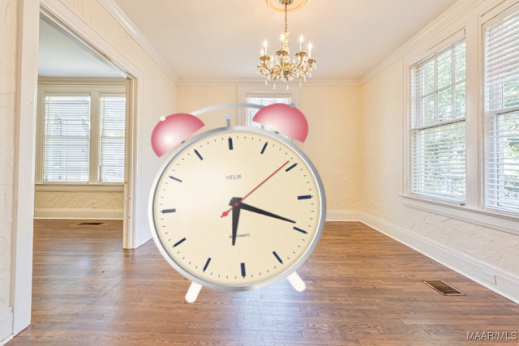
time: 6:19:09
